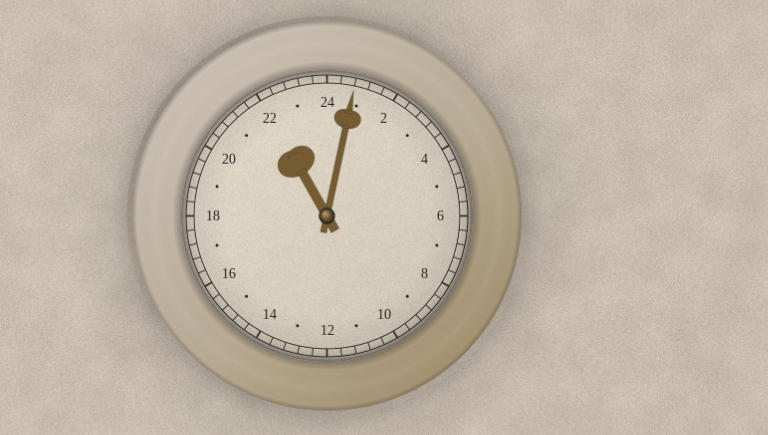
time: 22:02
